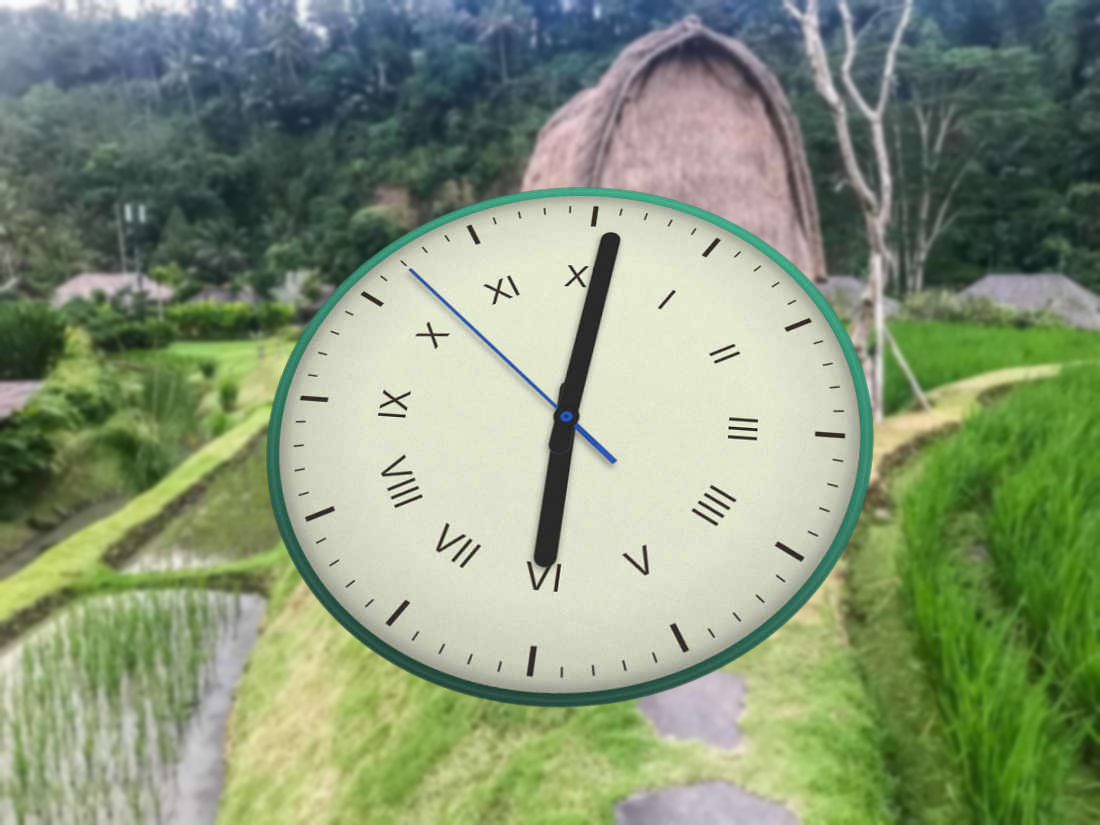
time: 6:00:52
